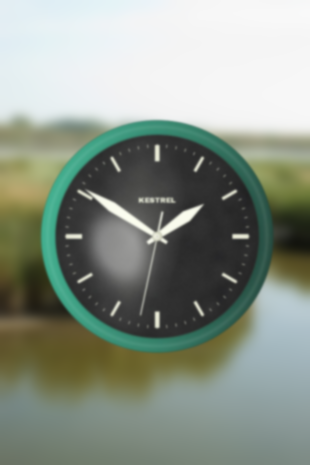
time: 1:50:32
